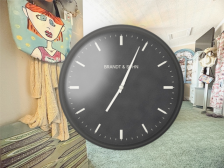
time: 7:04
